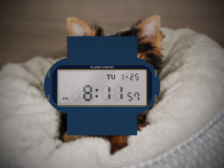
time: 8:11:57
